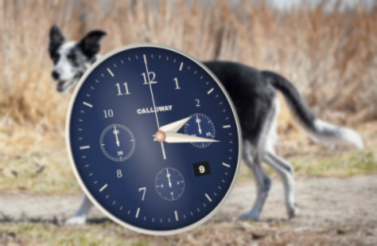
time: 2:17
